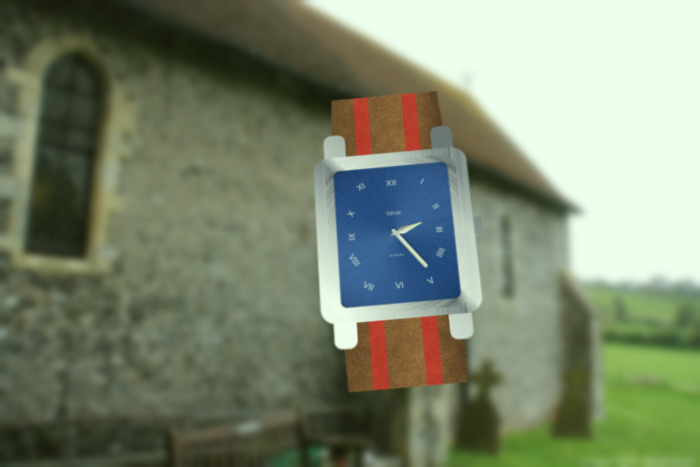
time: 2:24
